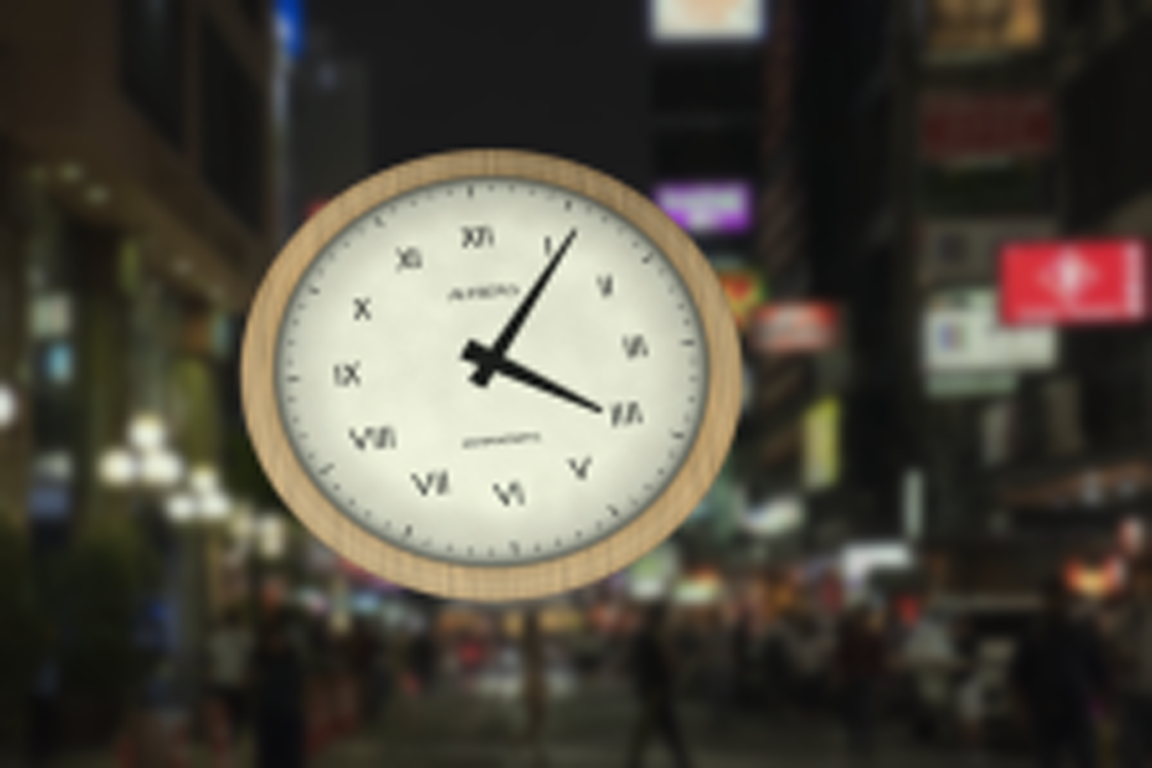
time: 4:06
